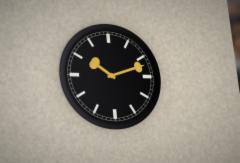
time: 10:12
